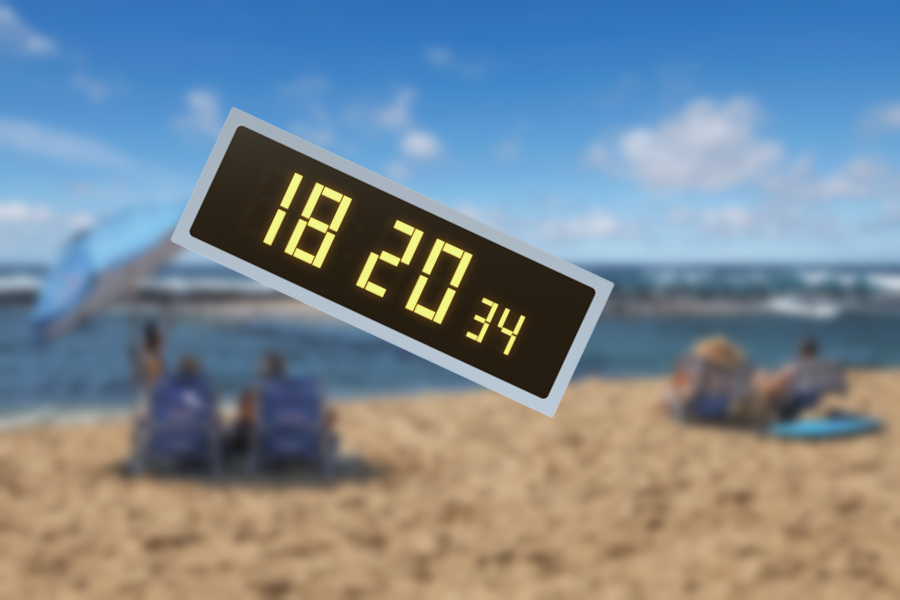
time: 18:20:34
